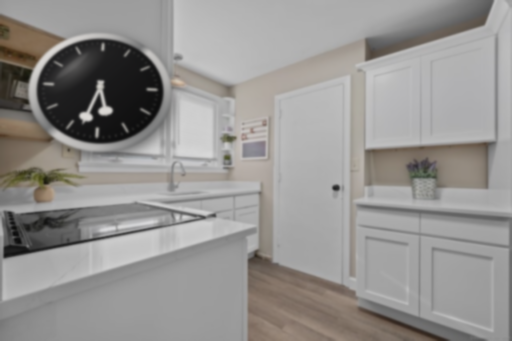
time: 5:33
